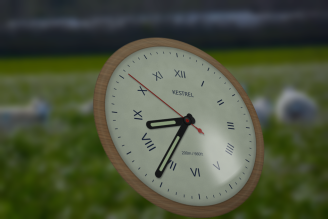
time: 8:35:51
